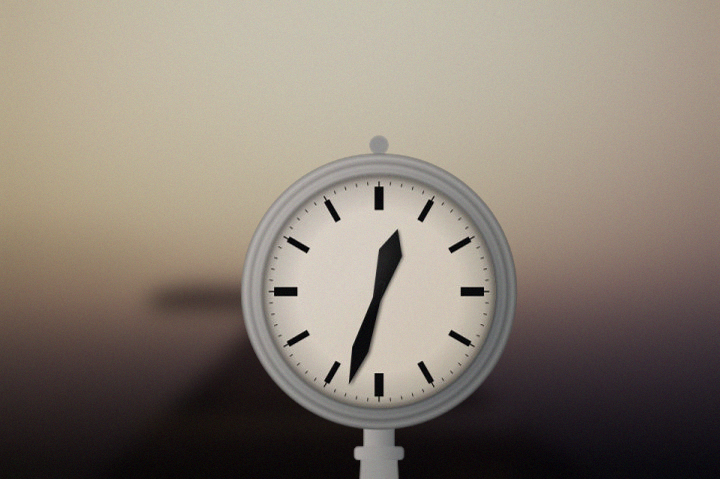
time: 12:33
